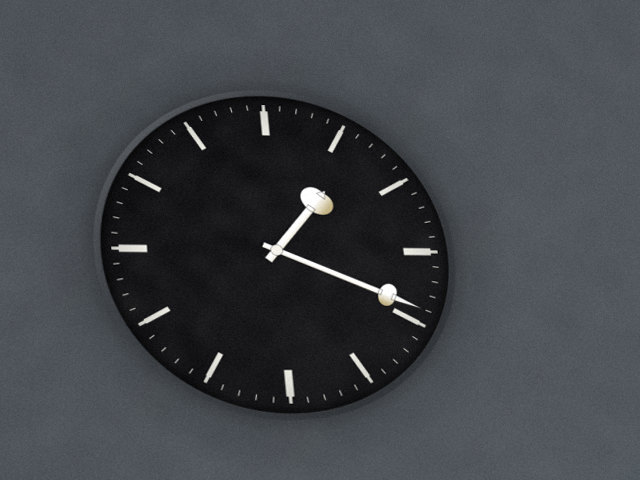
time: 1:19
